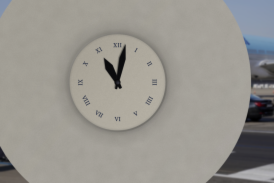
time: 11:02
